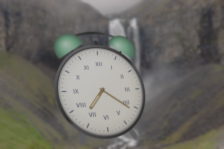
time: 7:21
